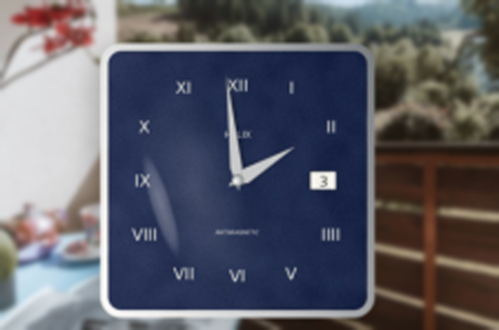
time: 1:59
